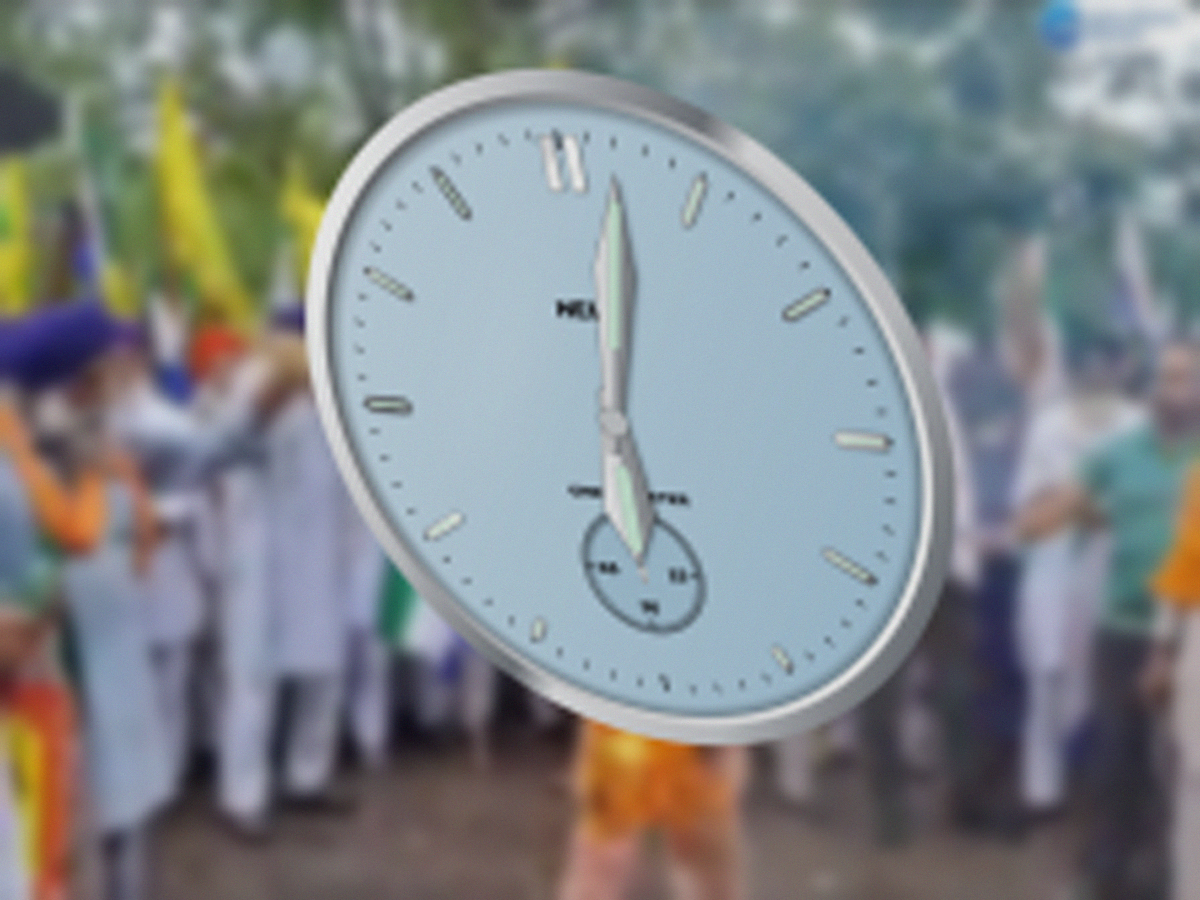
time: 6:02
